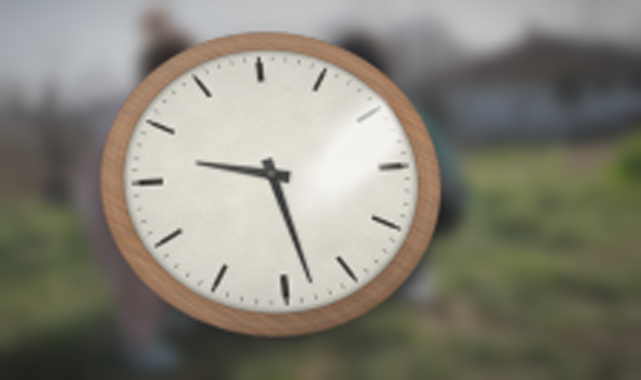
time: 9:28
